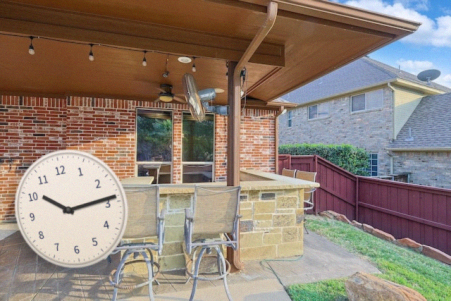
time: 10:14
